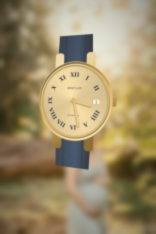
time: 3:28
